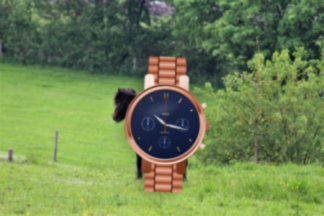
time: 10:17
